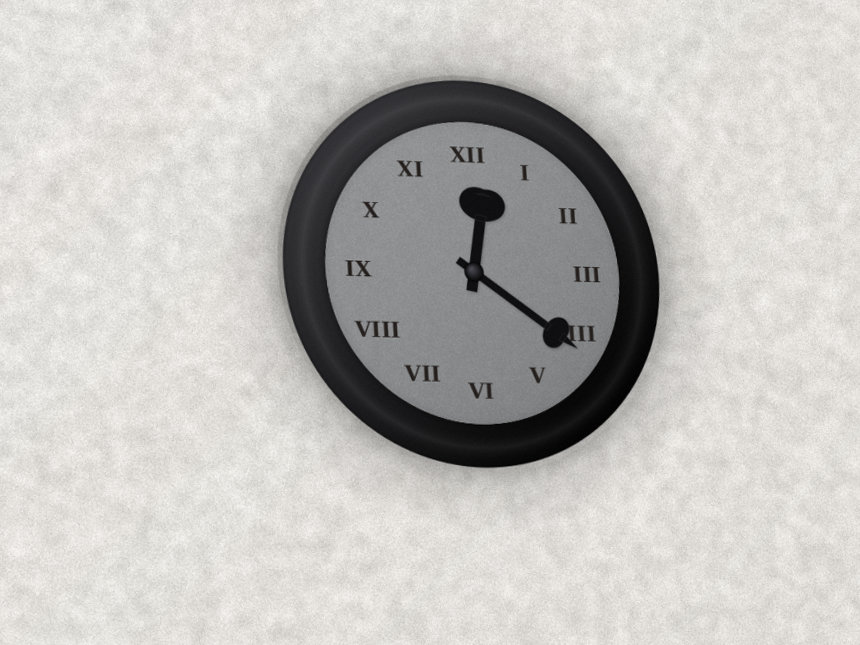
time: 12:21
